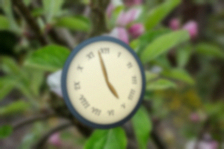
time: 4:58
